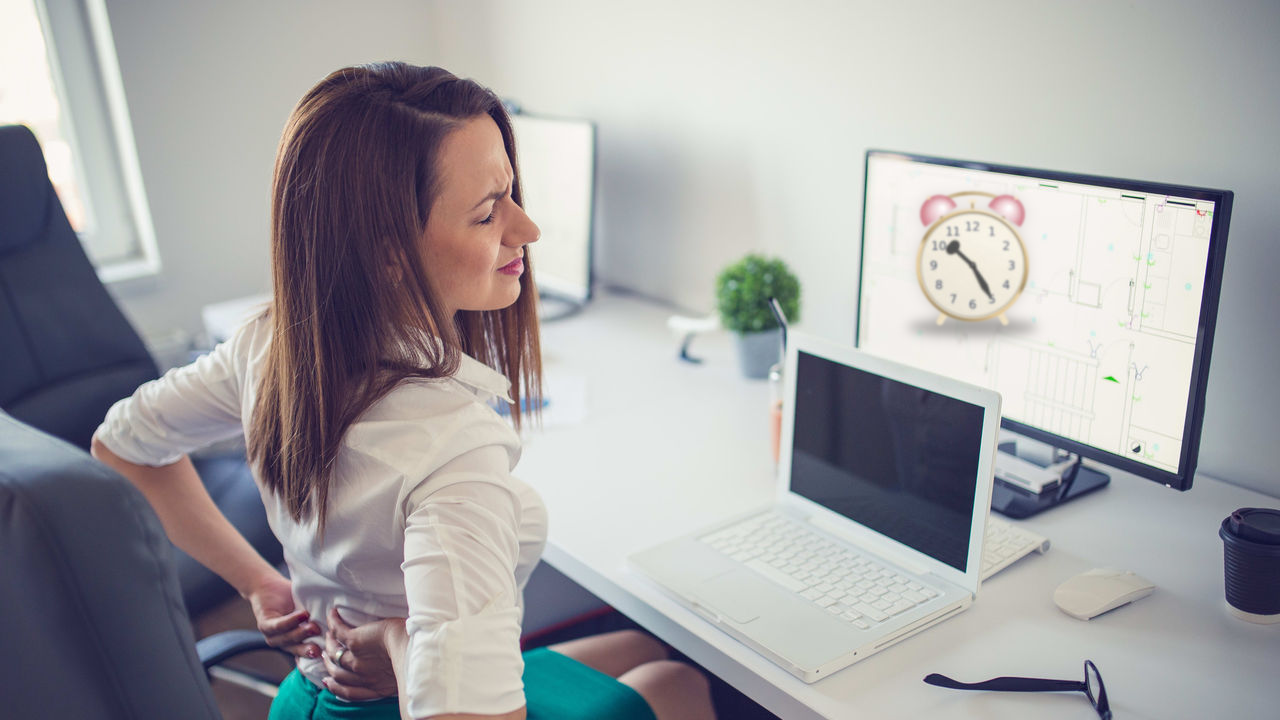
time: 10:25
